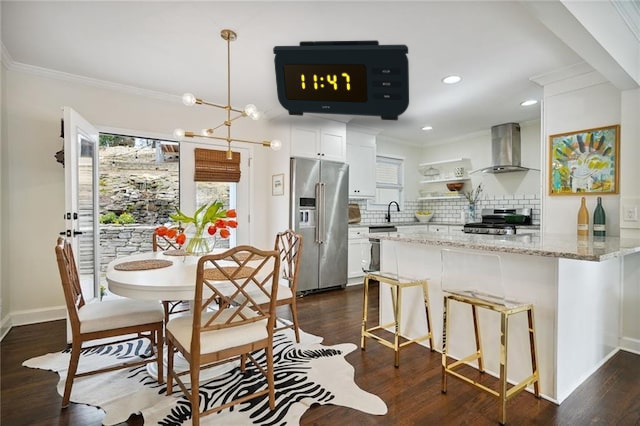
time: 11:47
